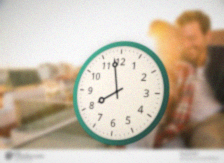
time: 7:58
